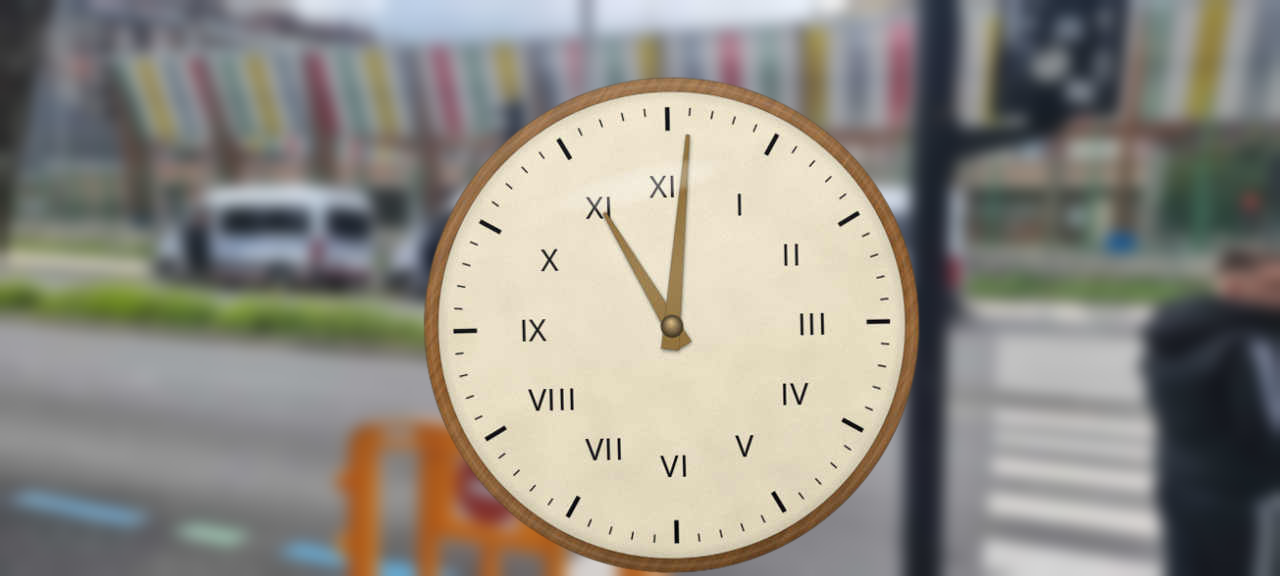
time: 11:01
